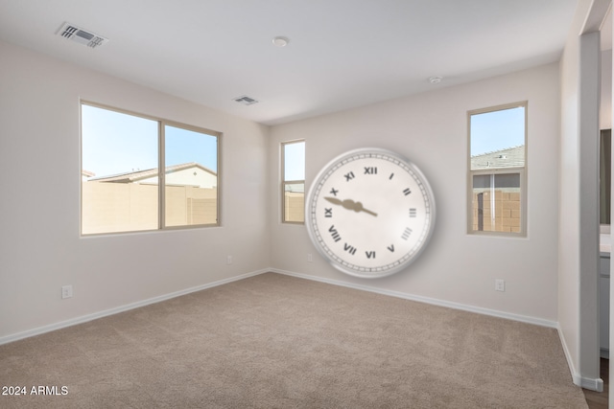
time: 9:48
